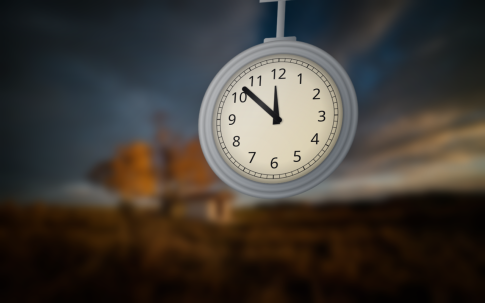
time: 11:52
